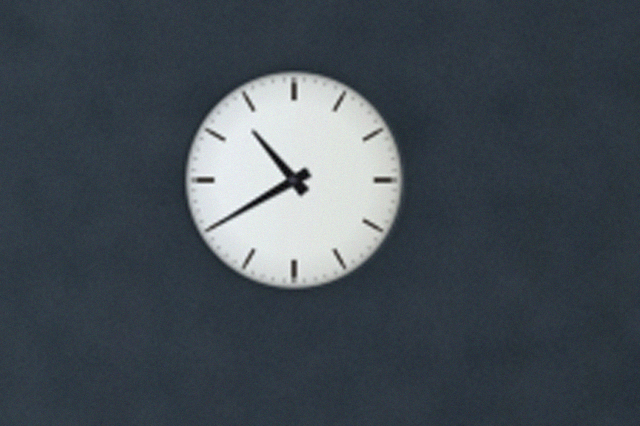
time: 10:40
